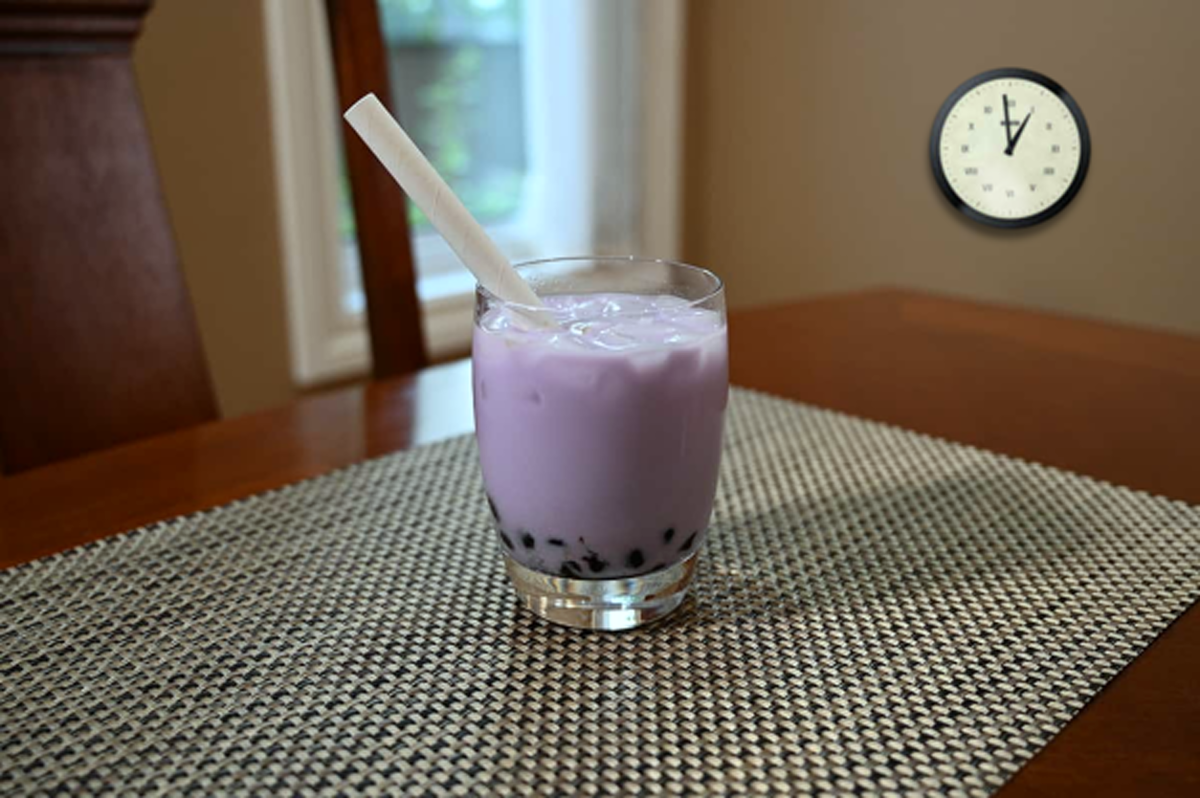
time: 12:59
